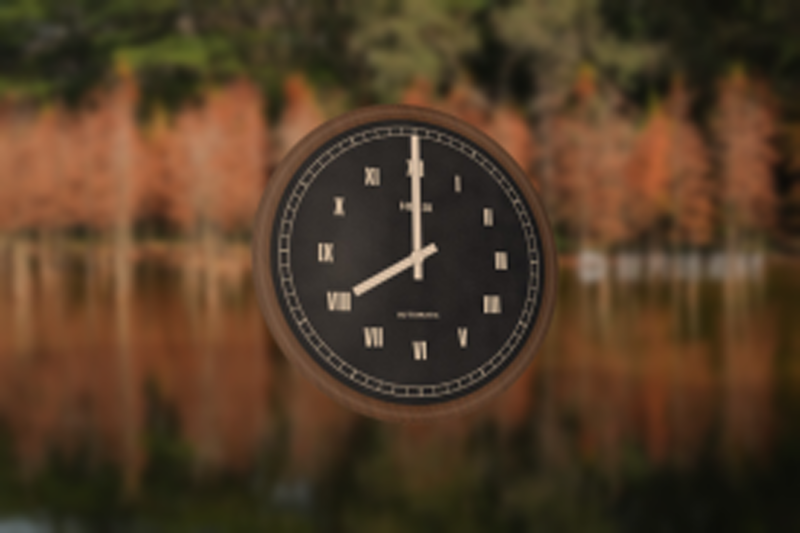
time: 8:00
